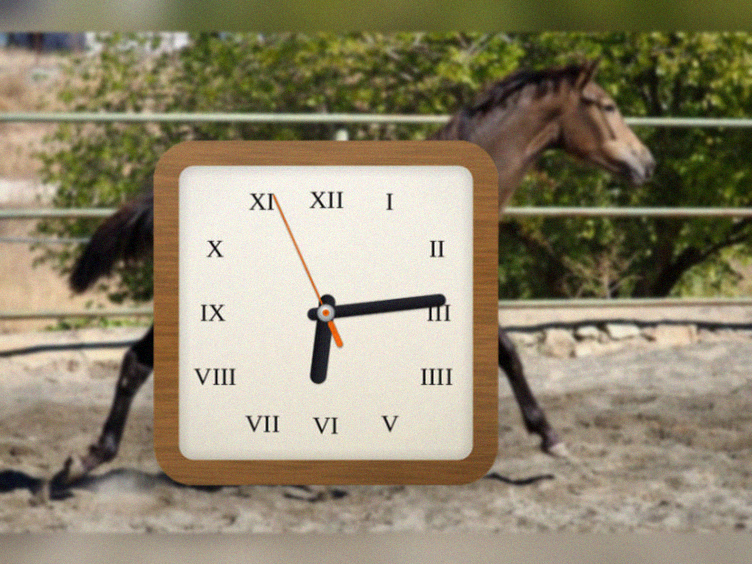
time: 6:13:56
